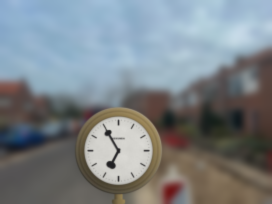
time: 6:55
